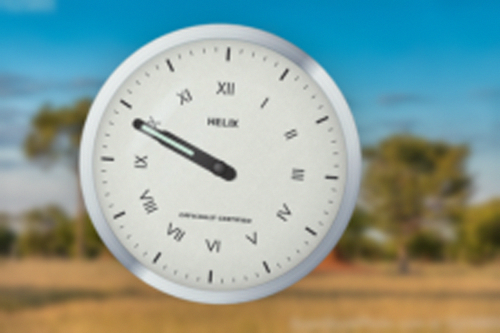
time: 9:49
